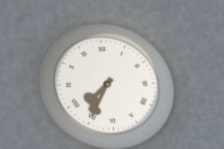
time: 7:35
